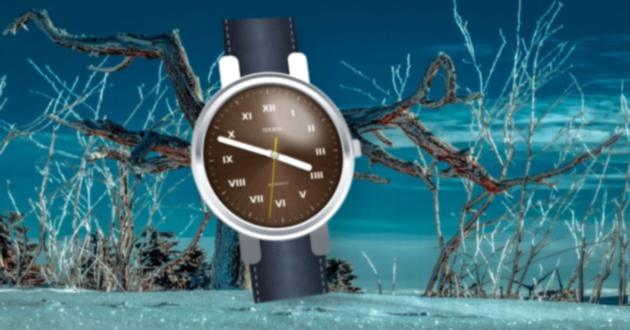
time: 3:48:32
